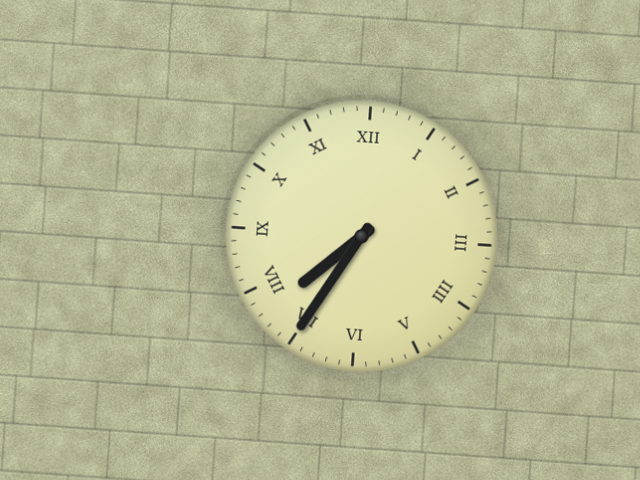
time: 7:35
